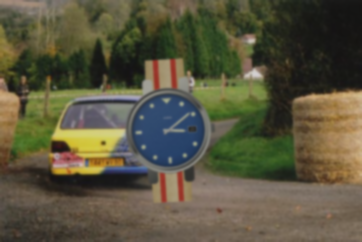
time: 3:09
